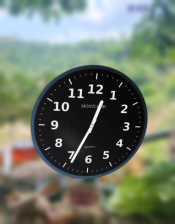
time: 12:34
